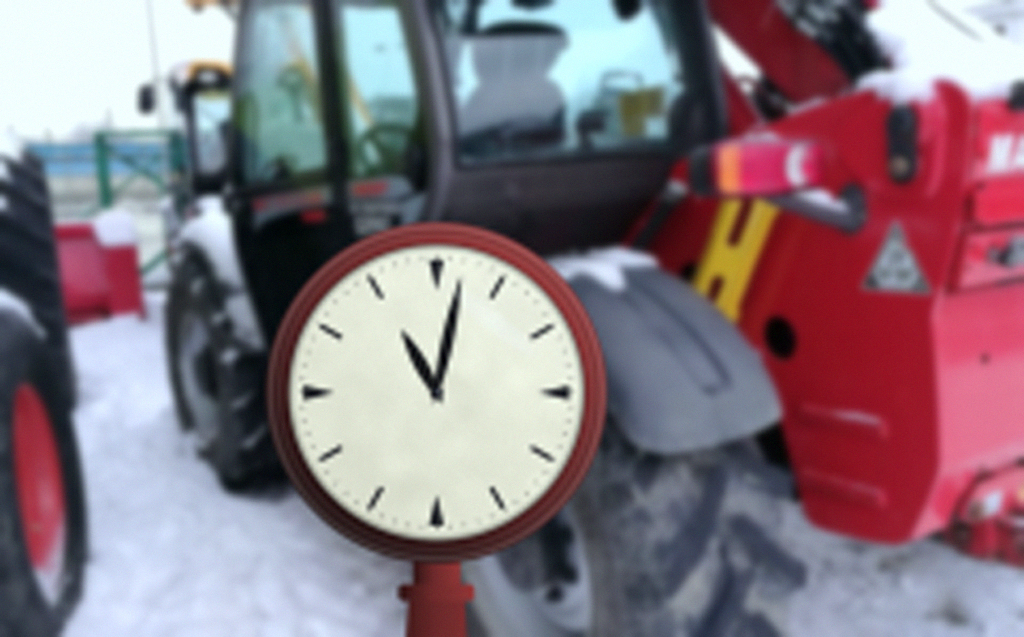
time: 11:02
